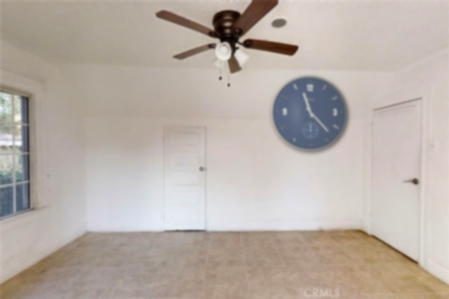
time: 11:23
